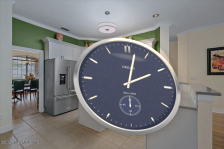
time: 2:02
